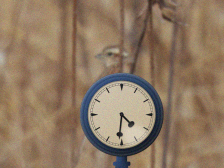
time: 4:31
